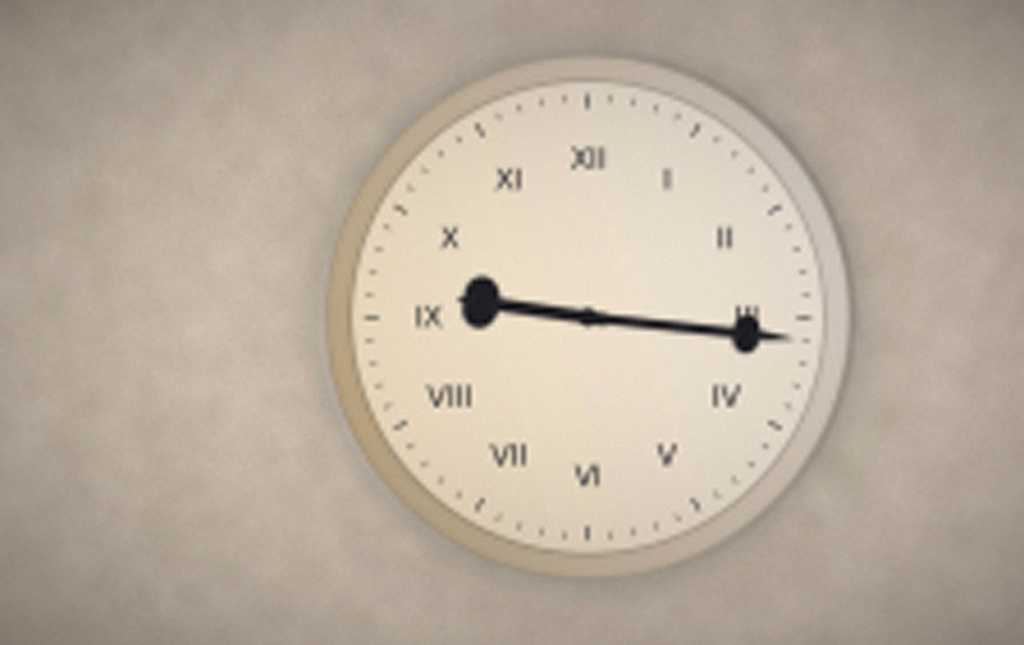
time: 9:16
